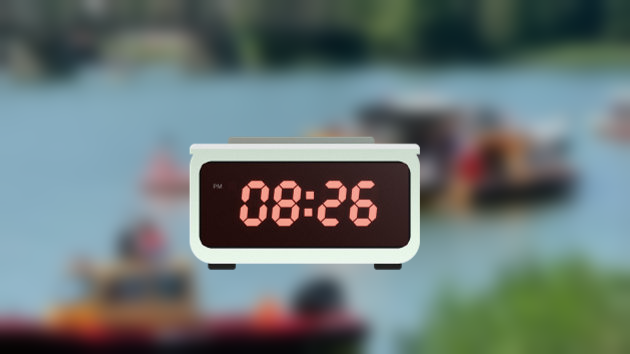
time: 8:26
